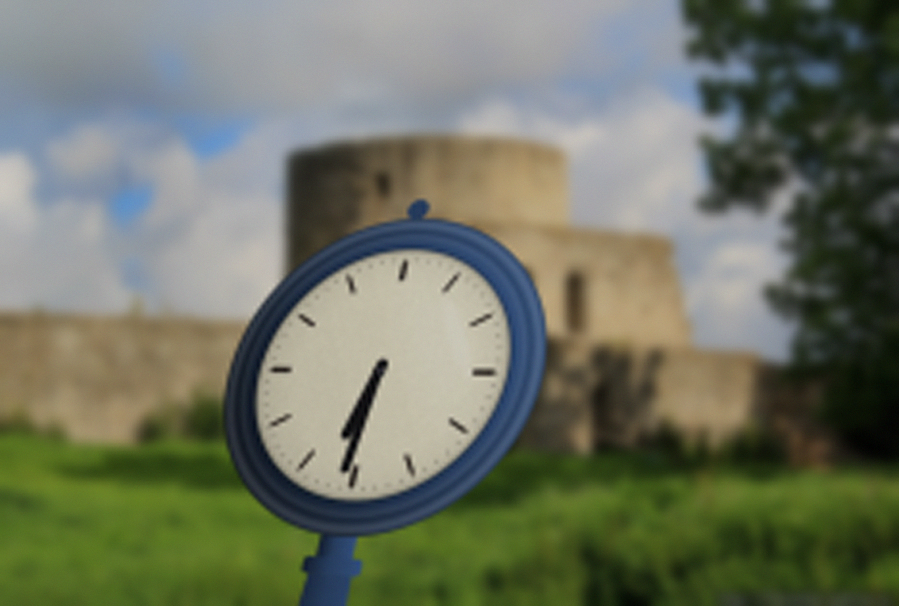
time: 6:31
